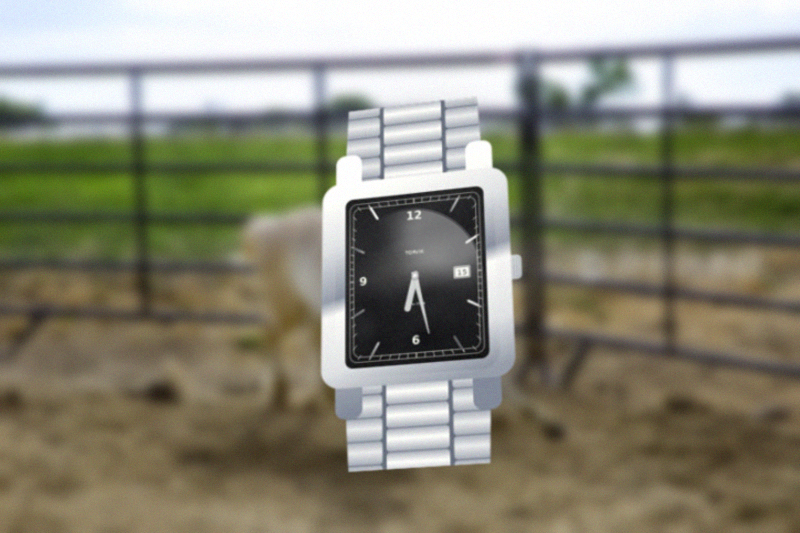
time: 6:28
